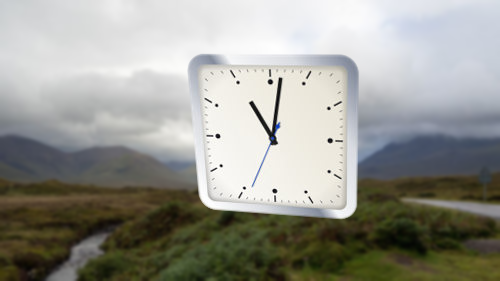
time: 11:01:34
